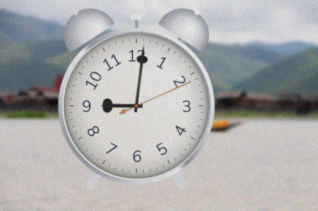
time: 9:01:11
